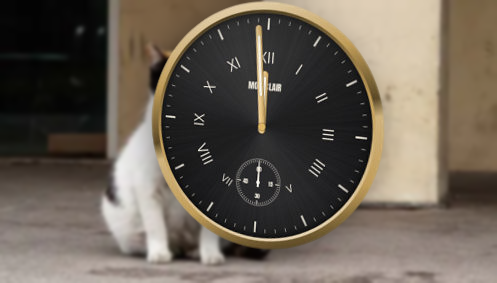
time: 11:59
